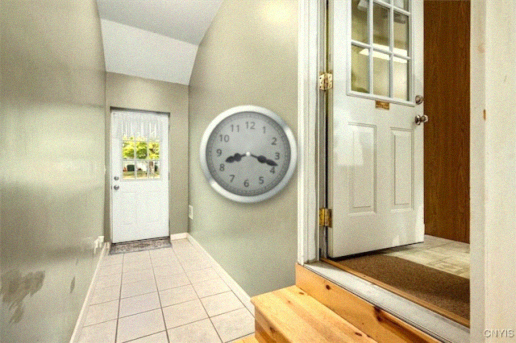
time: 8:18
